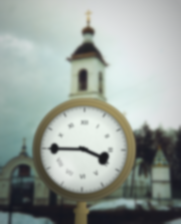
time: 3:45
